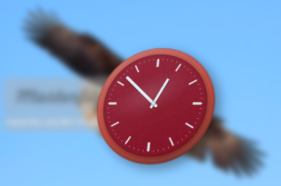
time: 12:52
